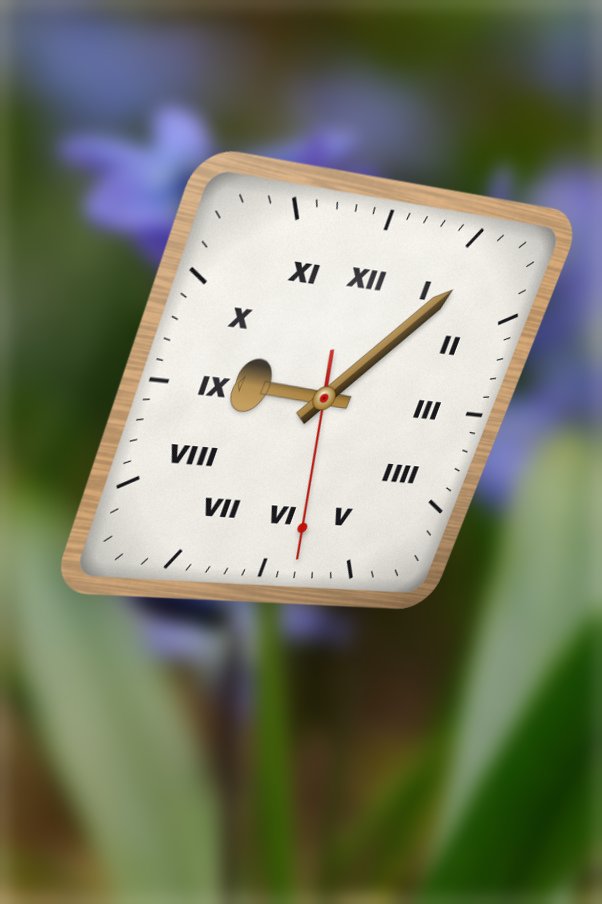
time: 9:06:28
